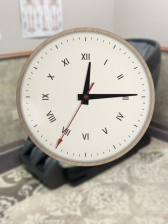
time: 12:14:35
